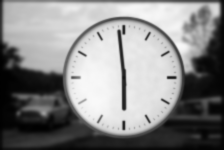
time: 5:59
